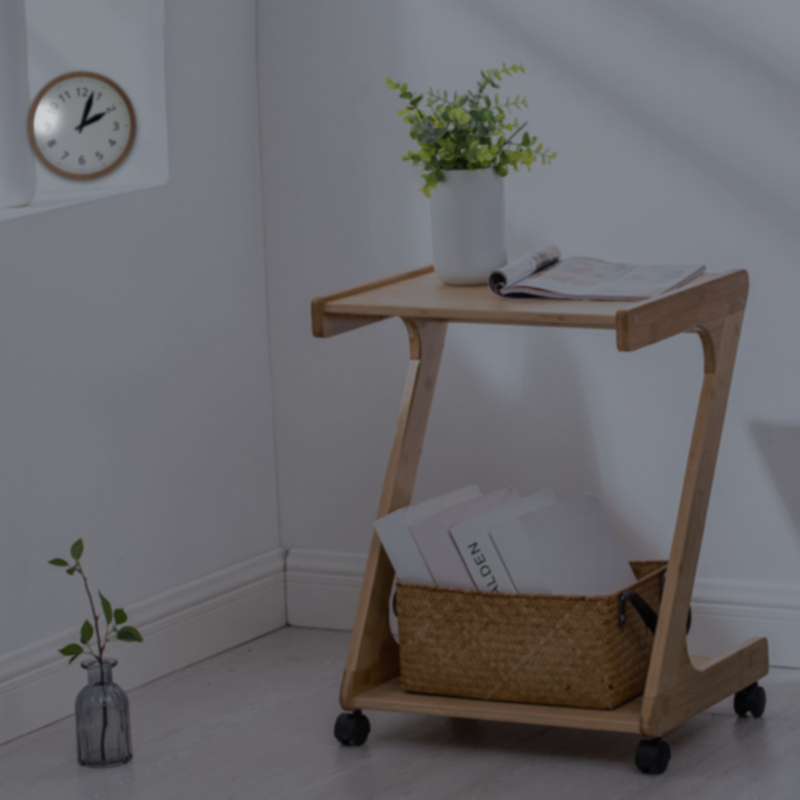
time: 2:03
